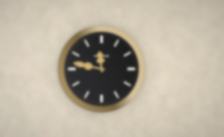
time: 11:47
